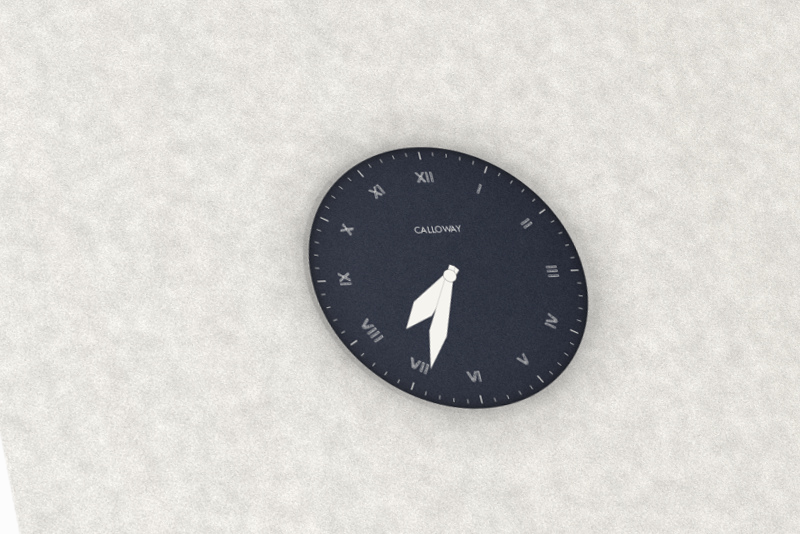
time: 7:34
